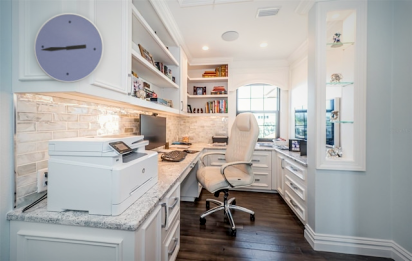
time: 2:44
